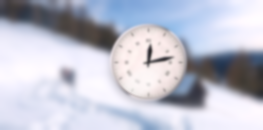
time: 12:13
